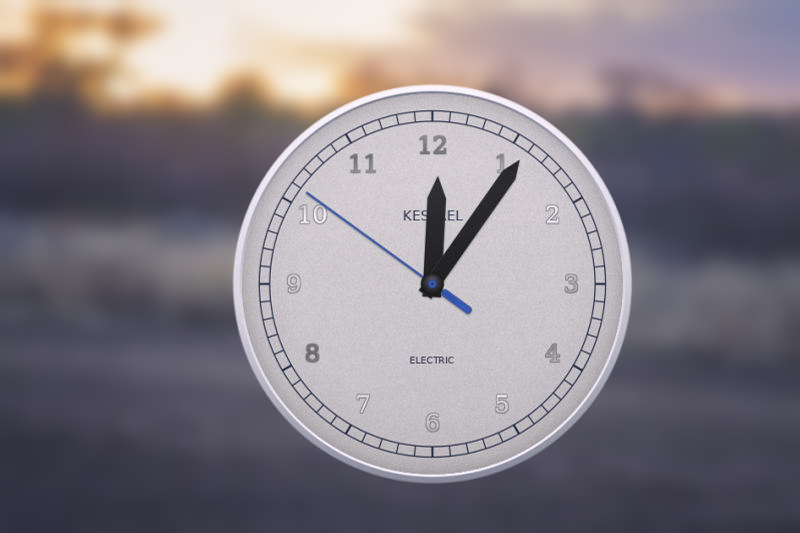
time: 12:05:51
